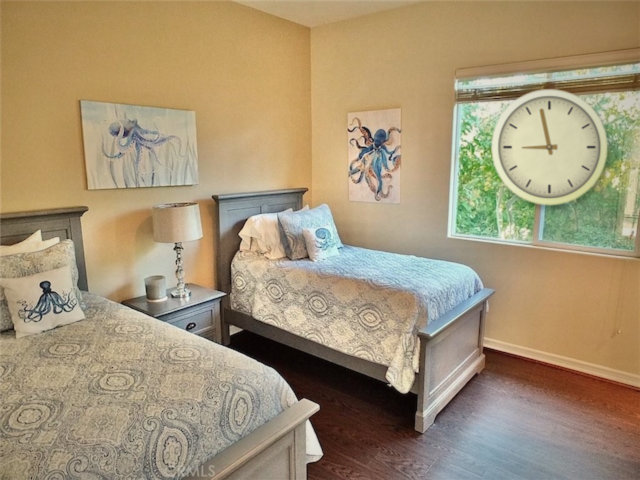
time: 8:58
